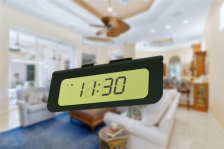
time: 11:30
